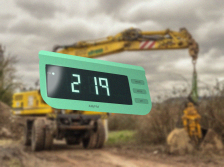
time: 2:19
